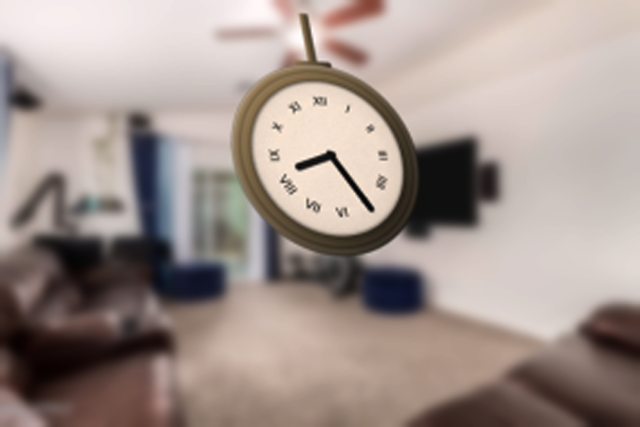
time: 8:25
